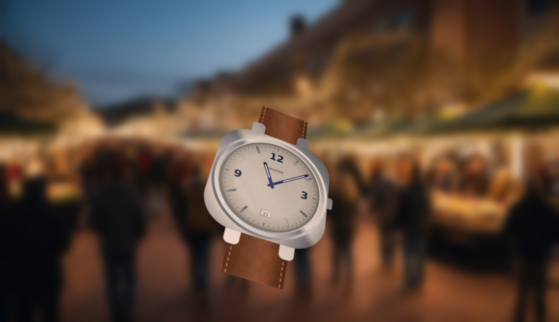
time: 11:09
